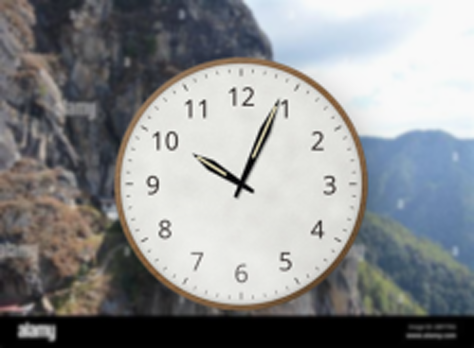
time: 10:04
